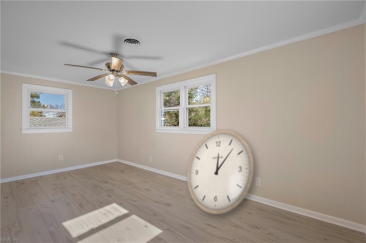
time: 12:07
